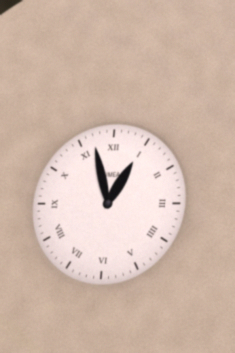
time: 12:57
